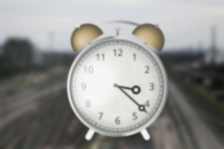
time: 3:22
